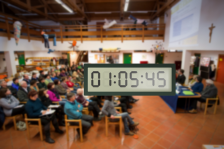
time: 1:05:45
